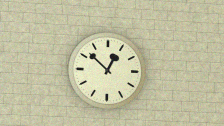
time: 12:52
